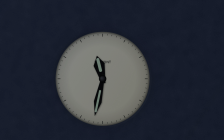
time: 11:32
